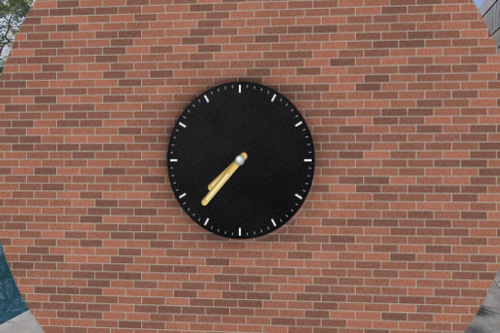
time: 7:37
